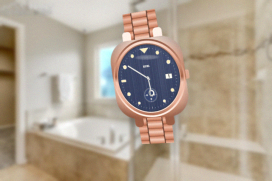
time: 5:51
